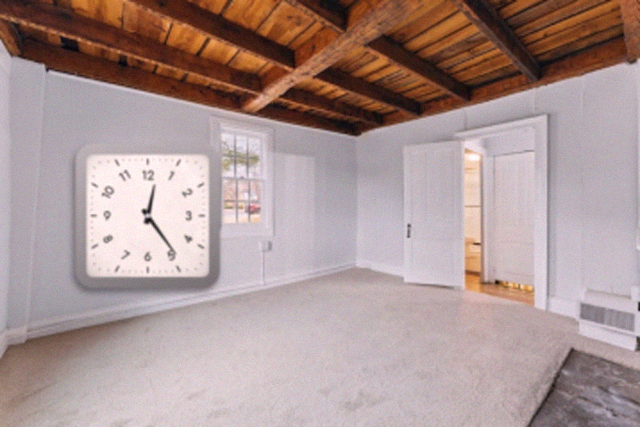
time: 12:24
